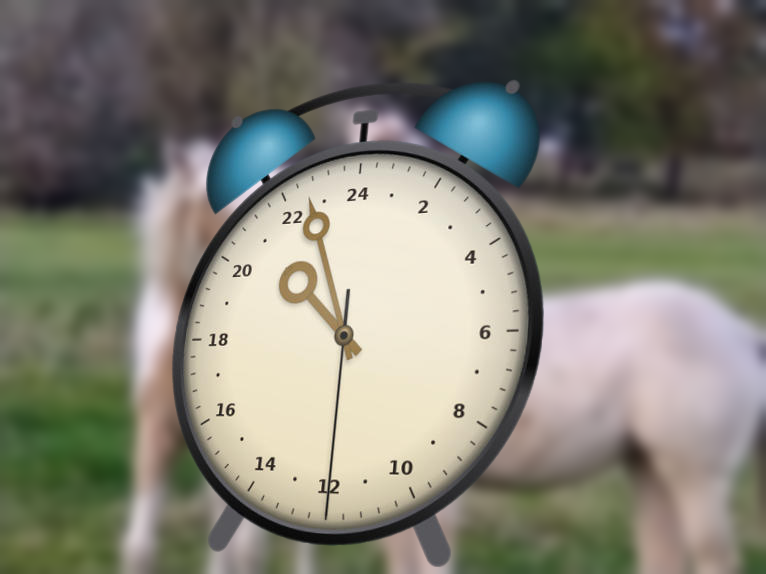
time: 20:56:30
